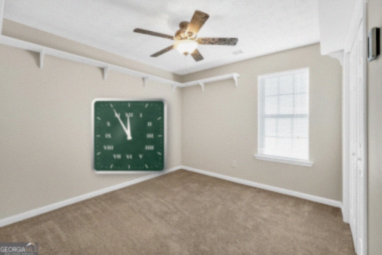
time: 11:55
